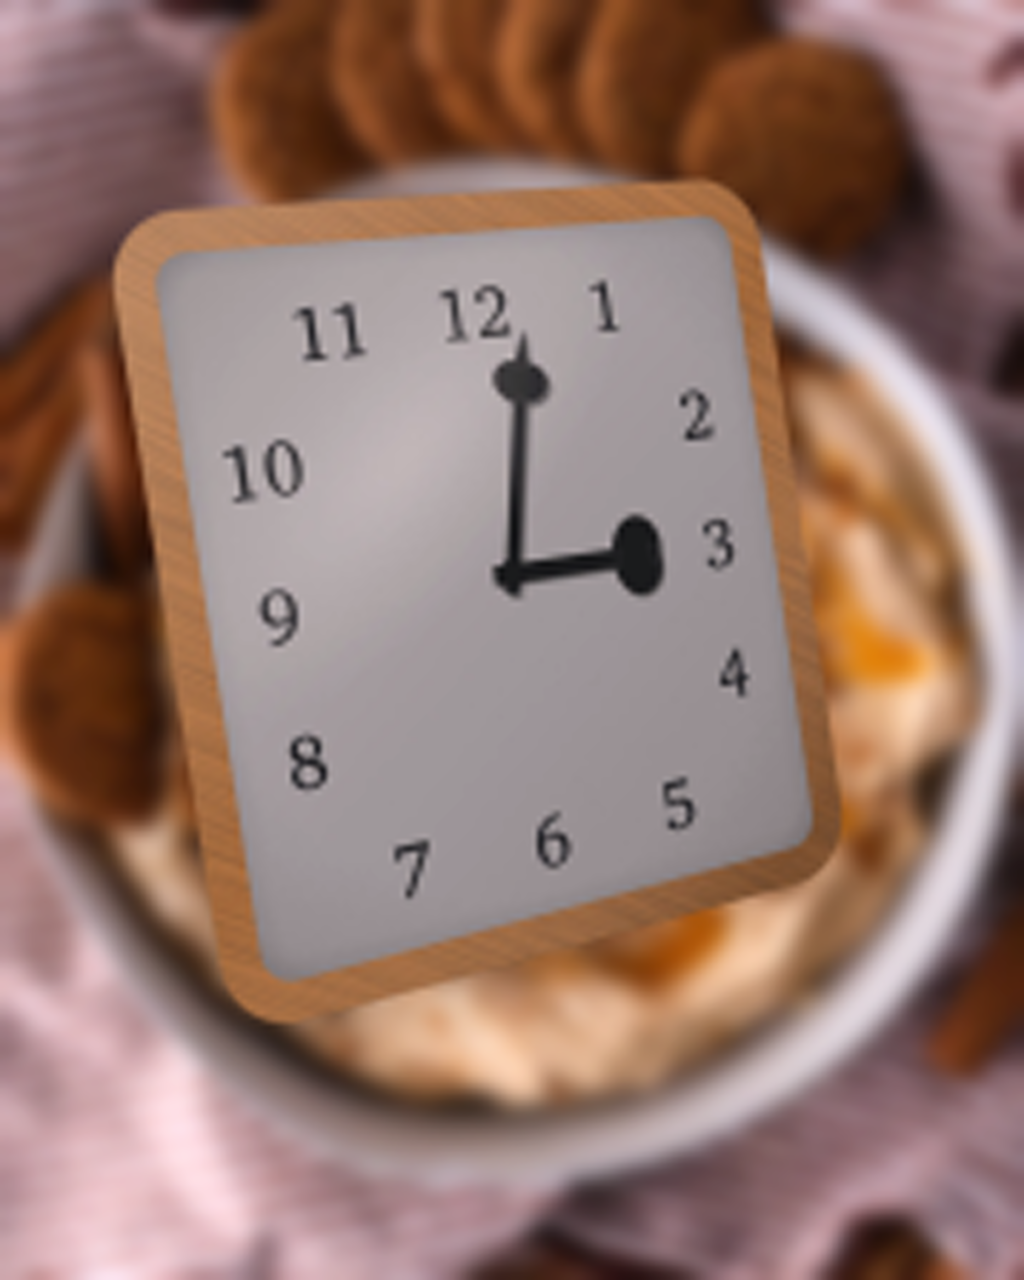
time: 3:02
